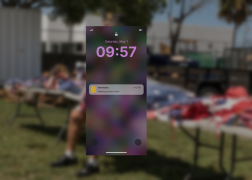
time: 9:57
